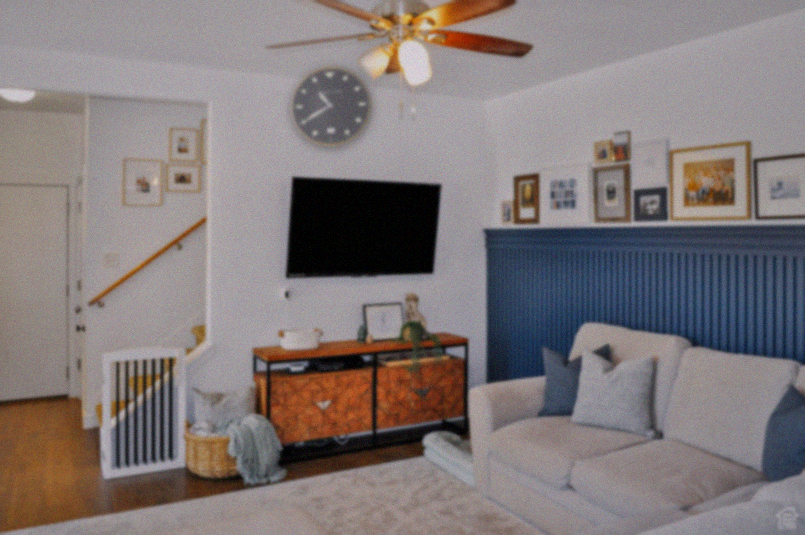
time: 10:40
